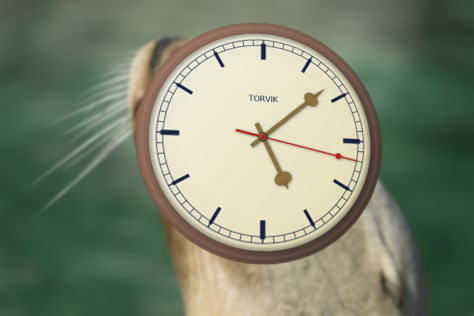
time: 5:08:17
